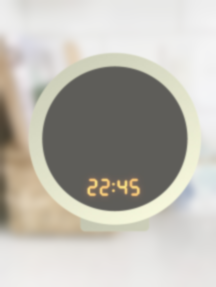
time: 22:45
